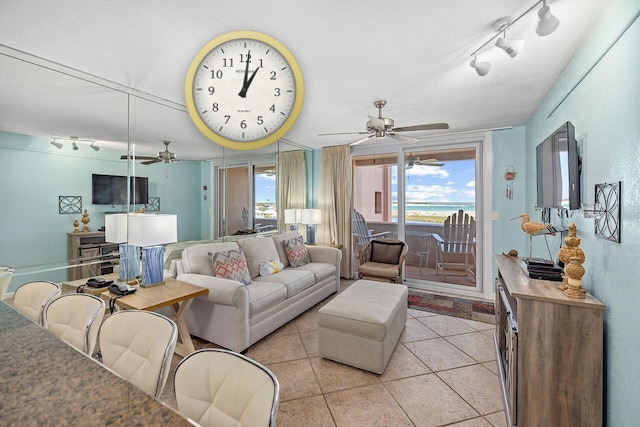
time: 1:01
